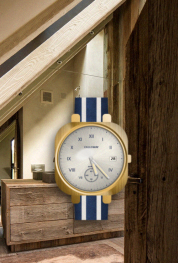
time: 5:23
